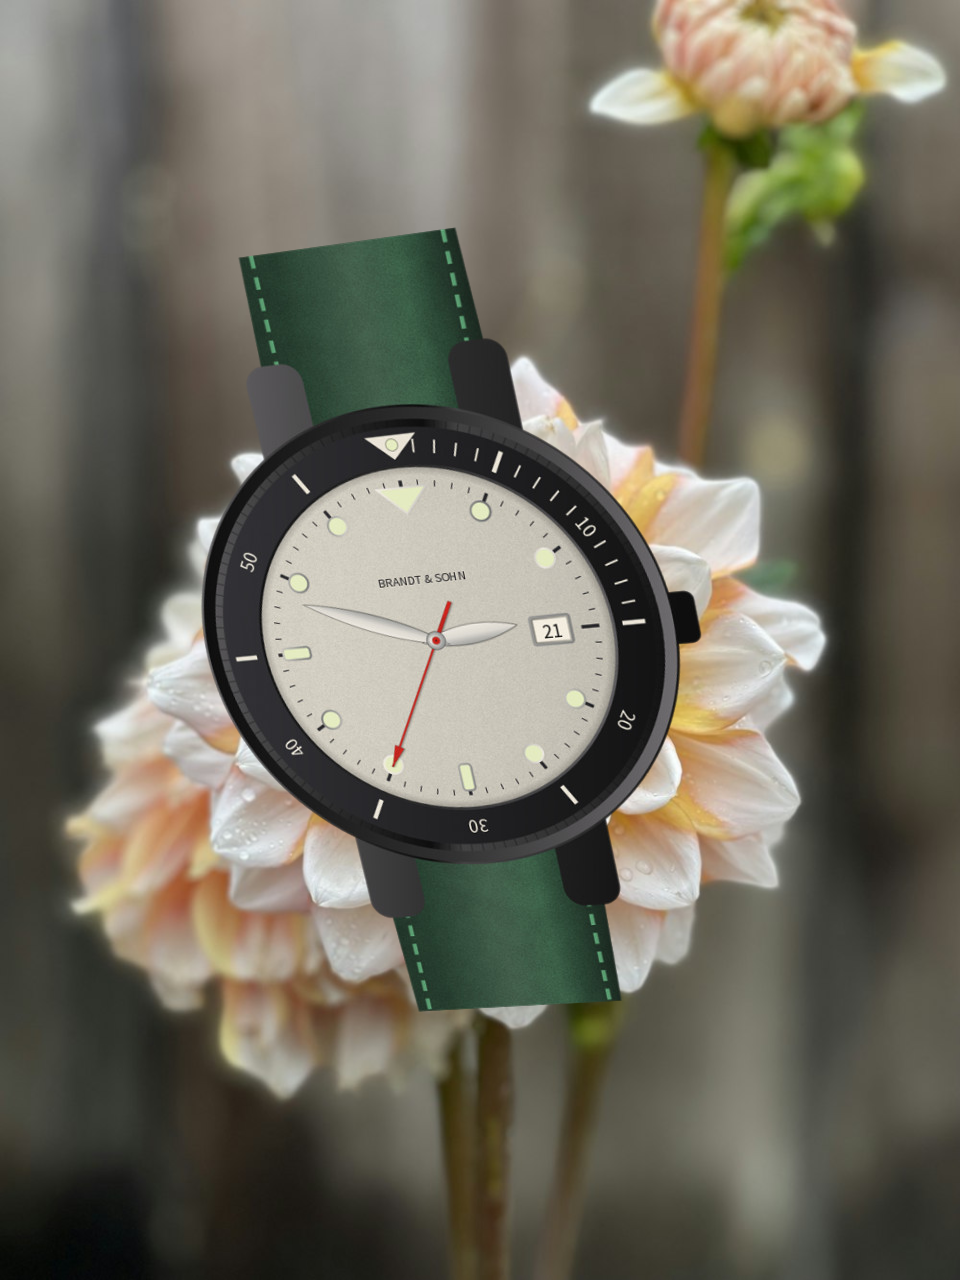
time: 2:48:35
